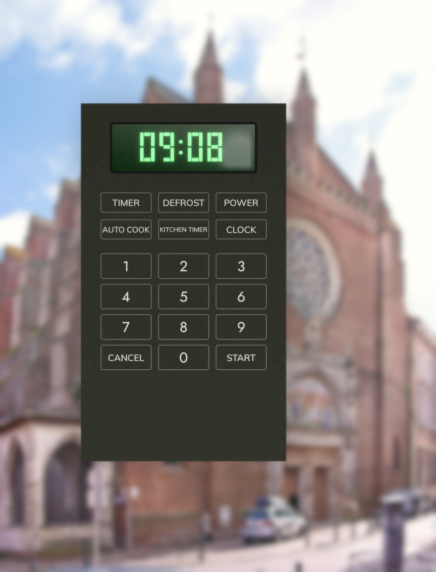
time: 9:08
